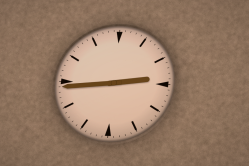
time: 2:44
